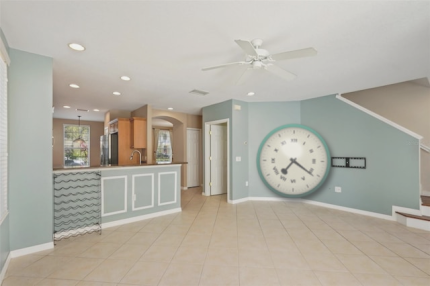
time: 7:21
